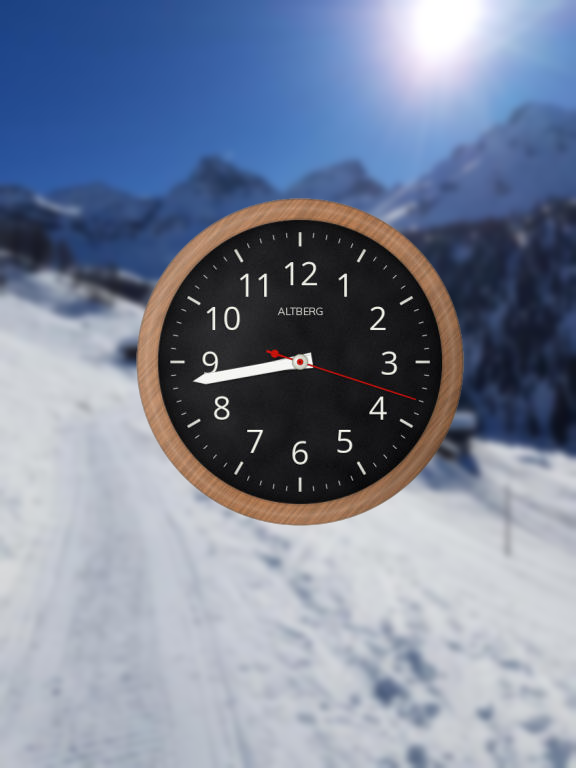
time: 8:43:18
